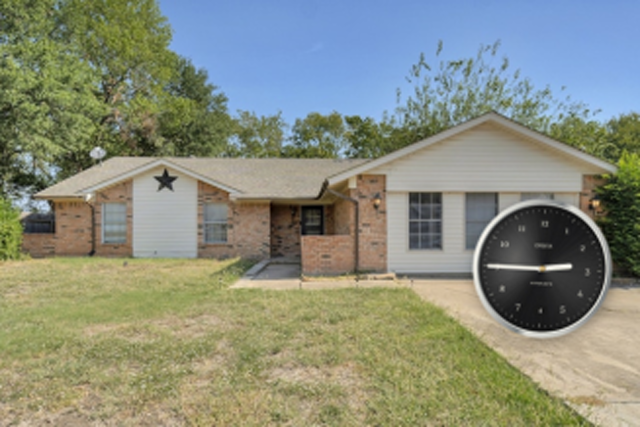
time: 2:45
